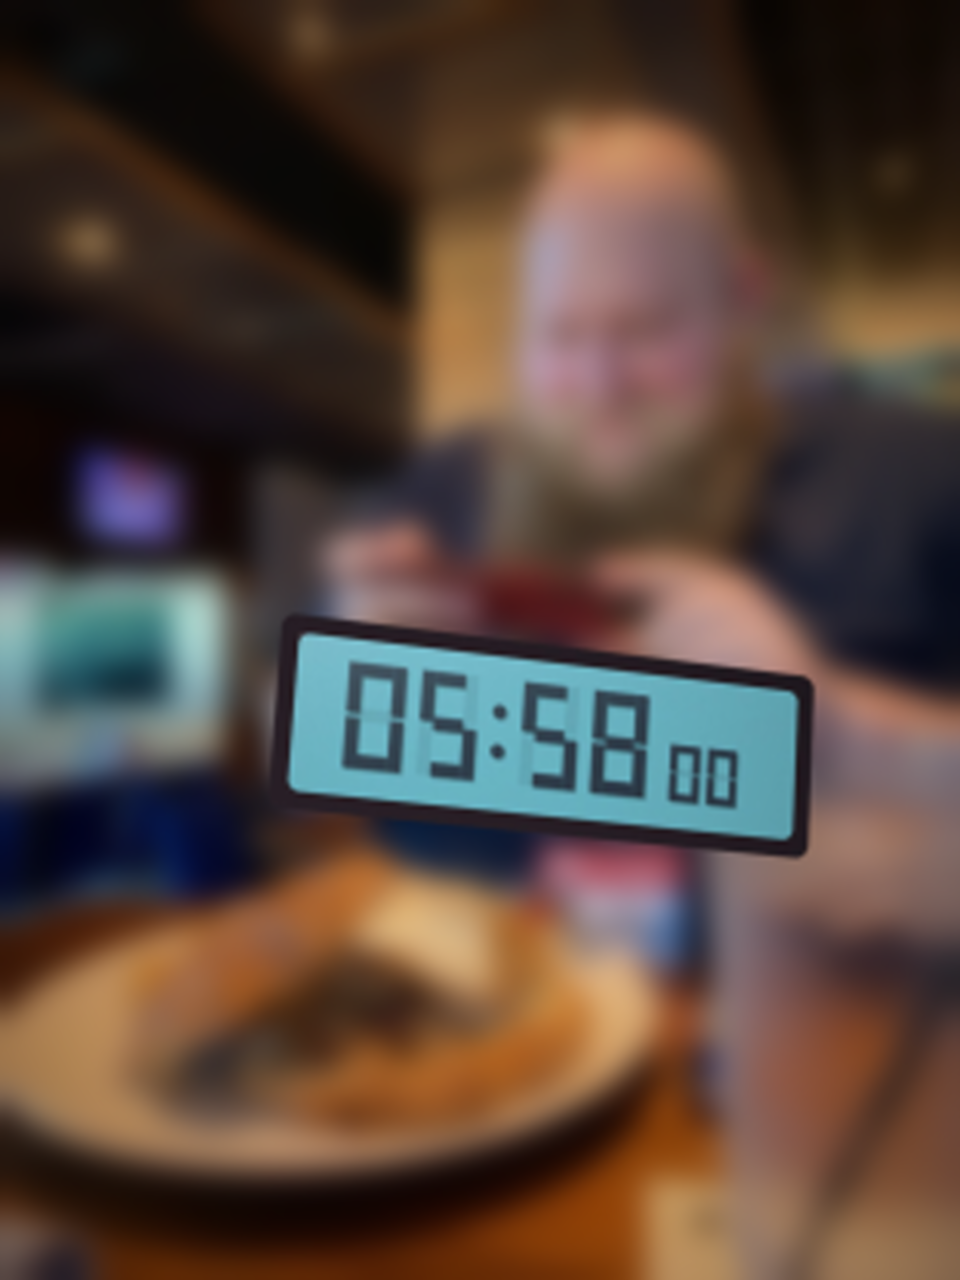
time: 5:58:00
